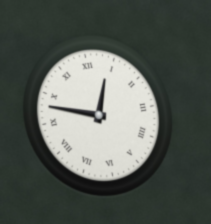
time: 12:48
